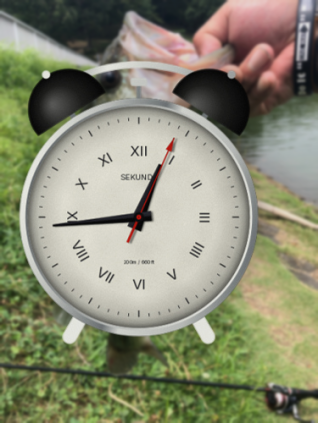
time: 12:44:04
